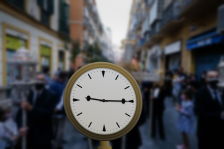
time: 9:15
